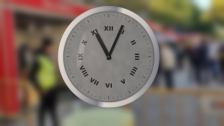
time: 11:04
